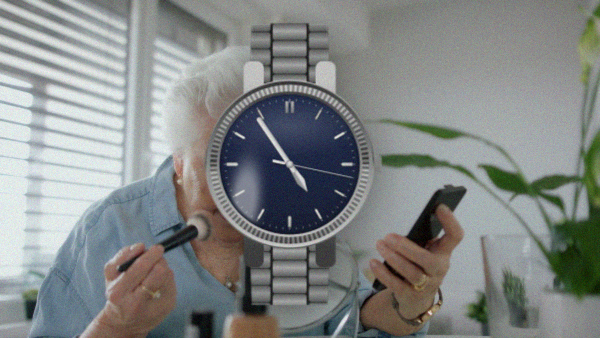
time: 4:54:17
